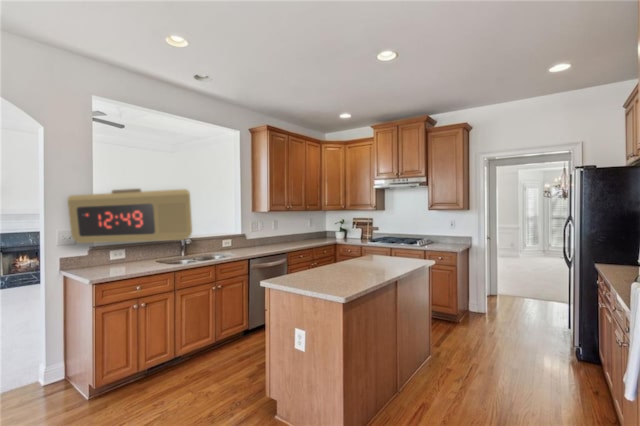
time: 12:49
